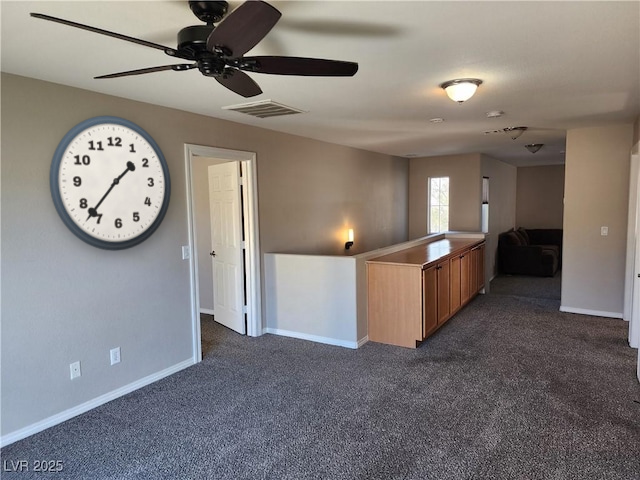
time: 1:37
